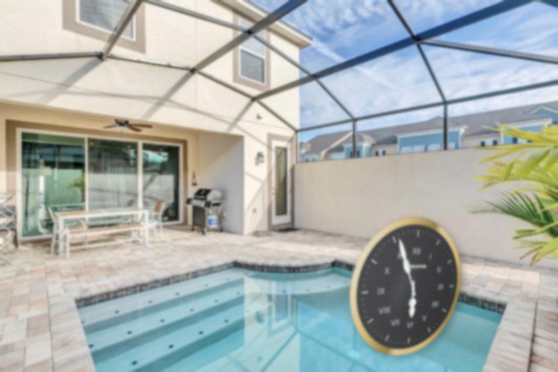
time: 5:56
